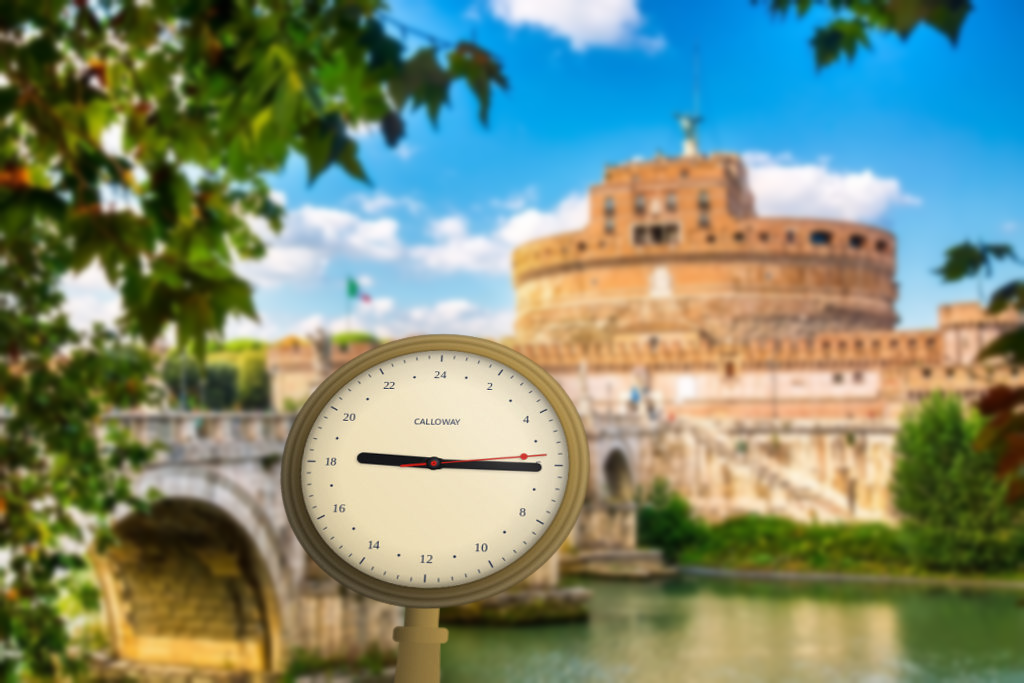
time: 18:15:14
